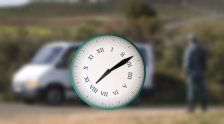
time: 8:13
